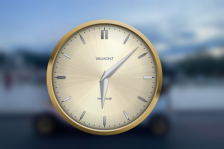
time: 6:08
